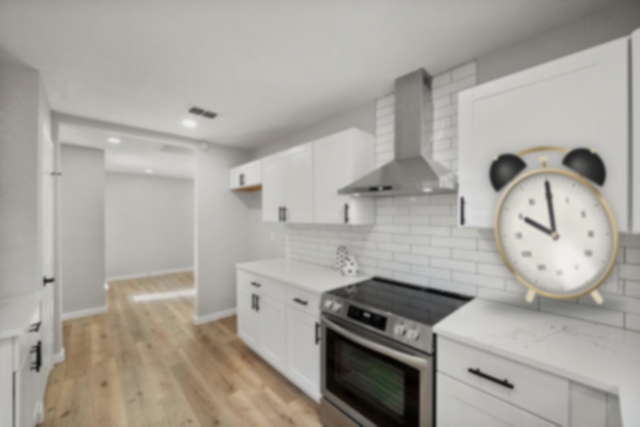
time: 10:00
